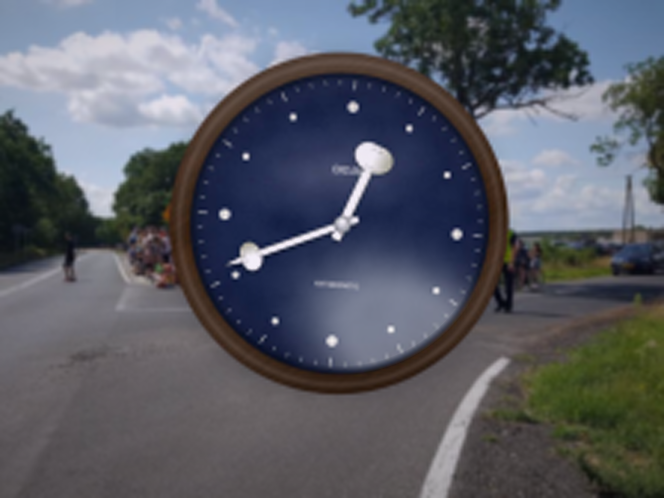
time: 12:41
